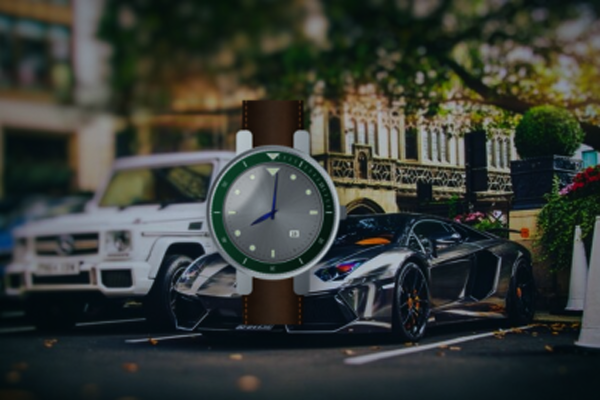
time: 8:01
